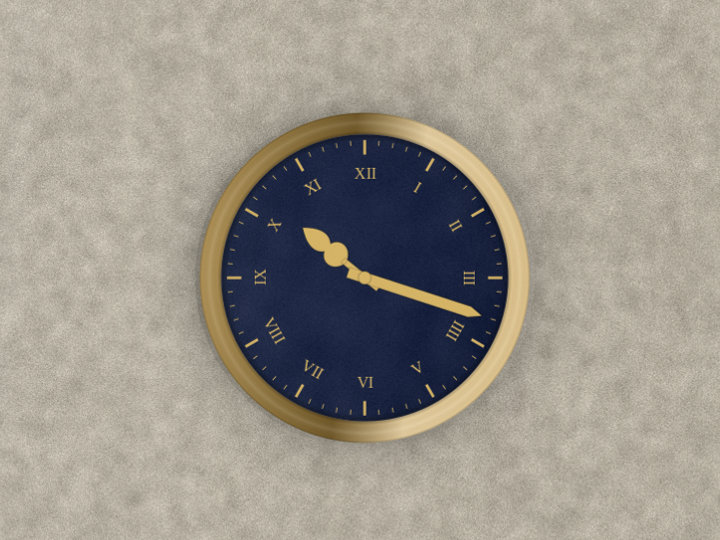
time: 10:18
